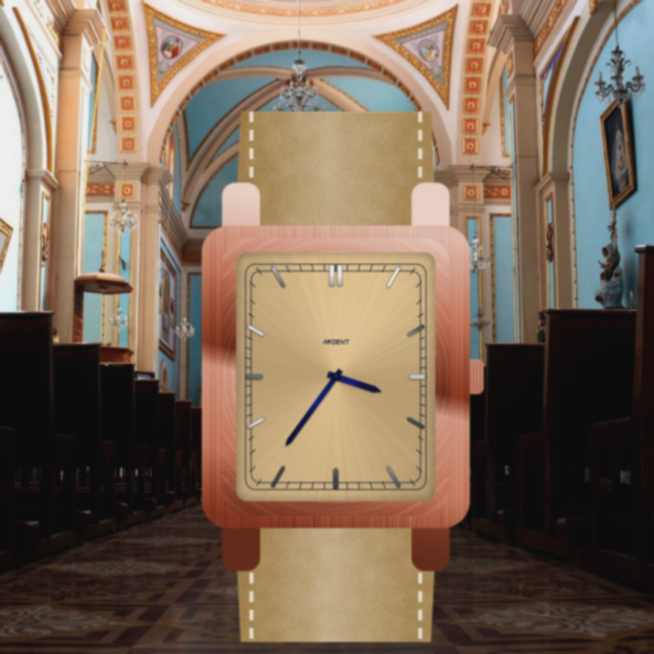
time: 3:36
